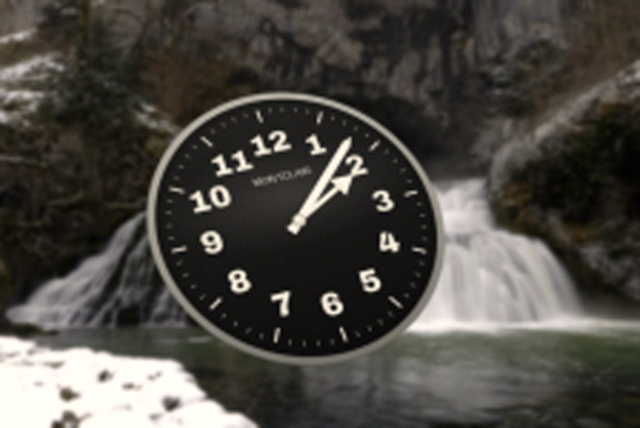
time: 2:08
